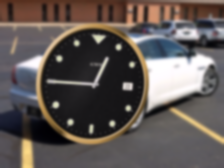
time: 12:45
